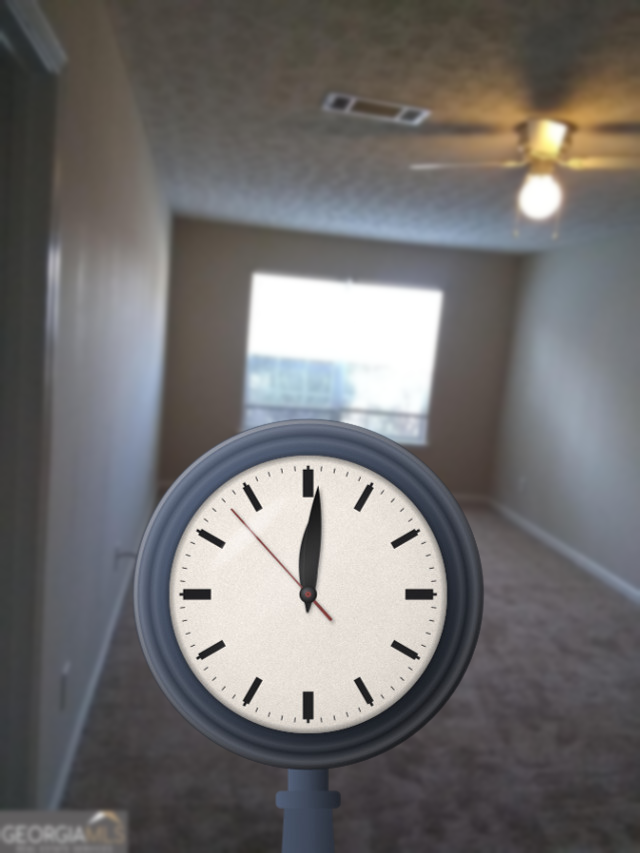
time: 12:00:53
